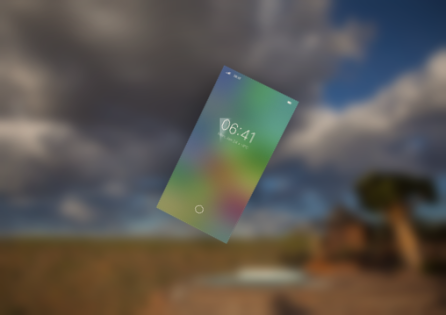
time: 6:41
